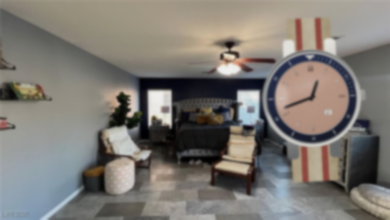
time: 12:42
